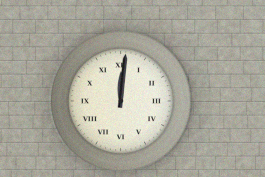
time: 12:01
